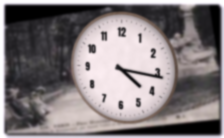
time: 4:16
